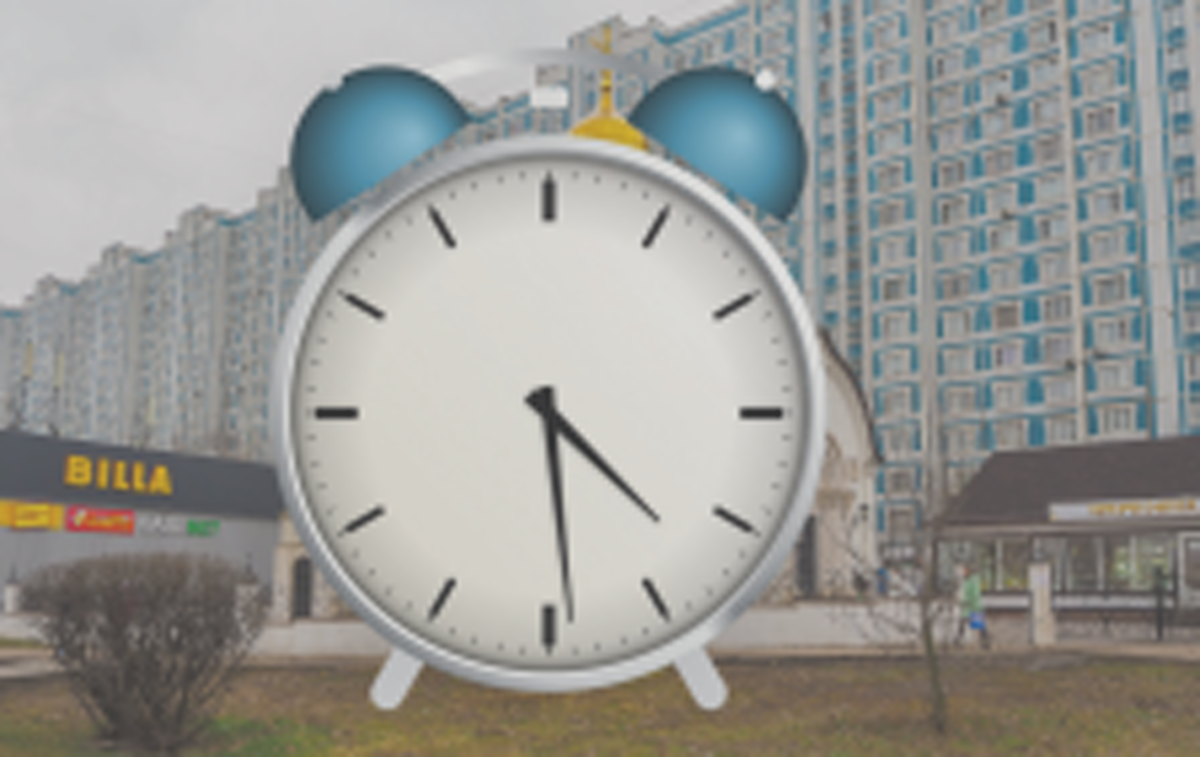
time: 4:29
